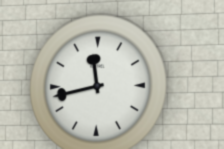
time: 11:43
